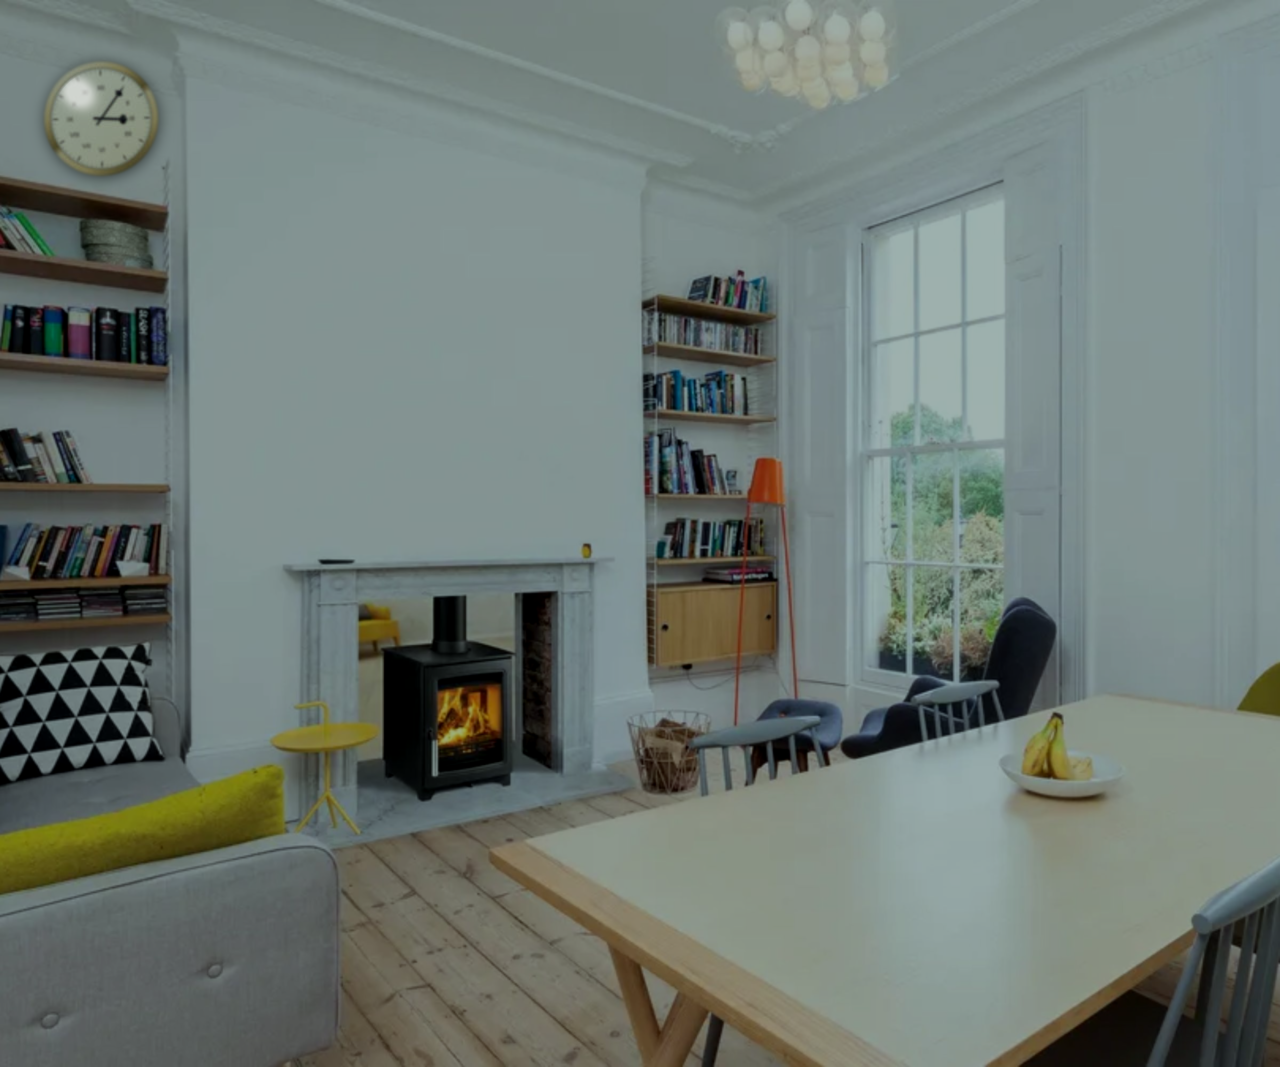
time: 3:06
